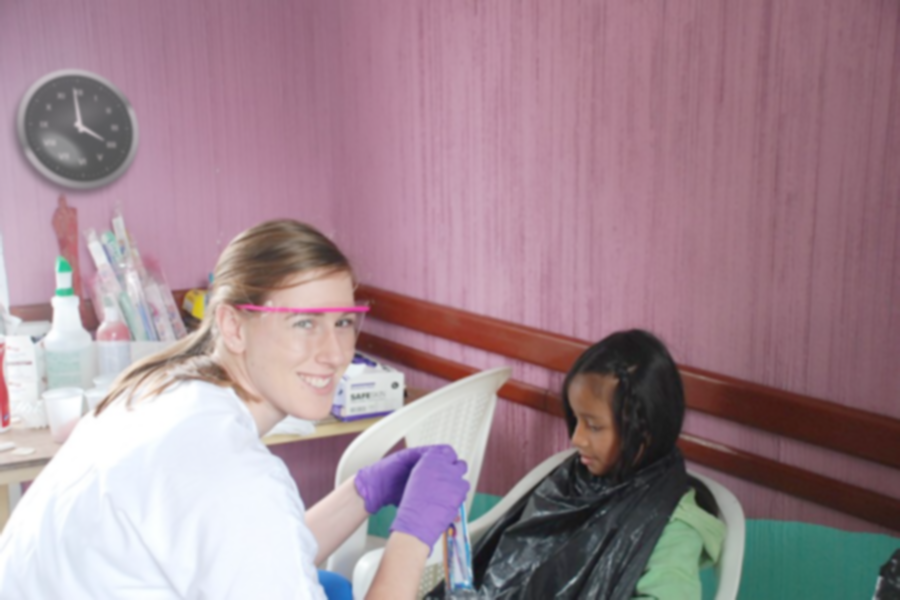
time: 3:59
